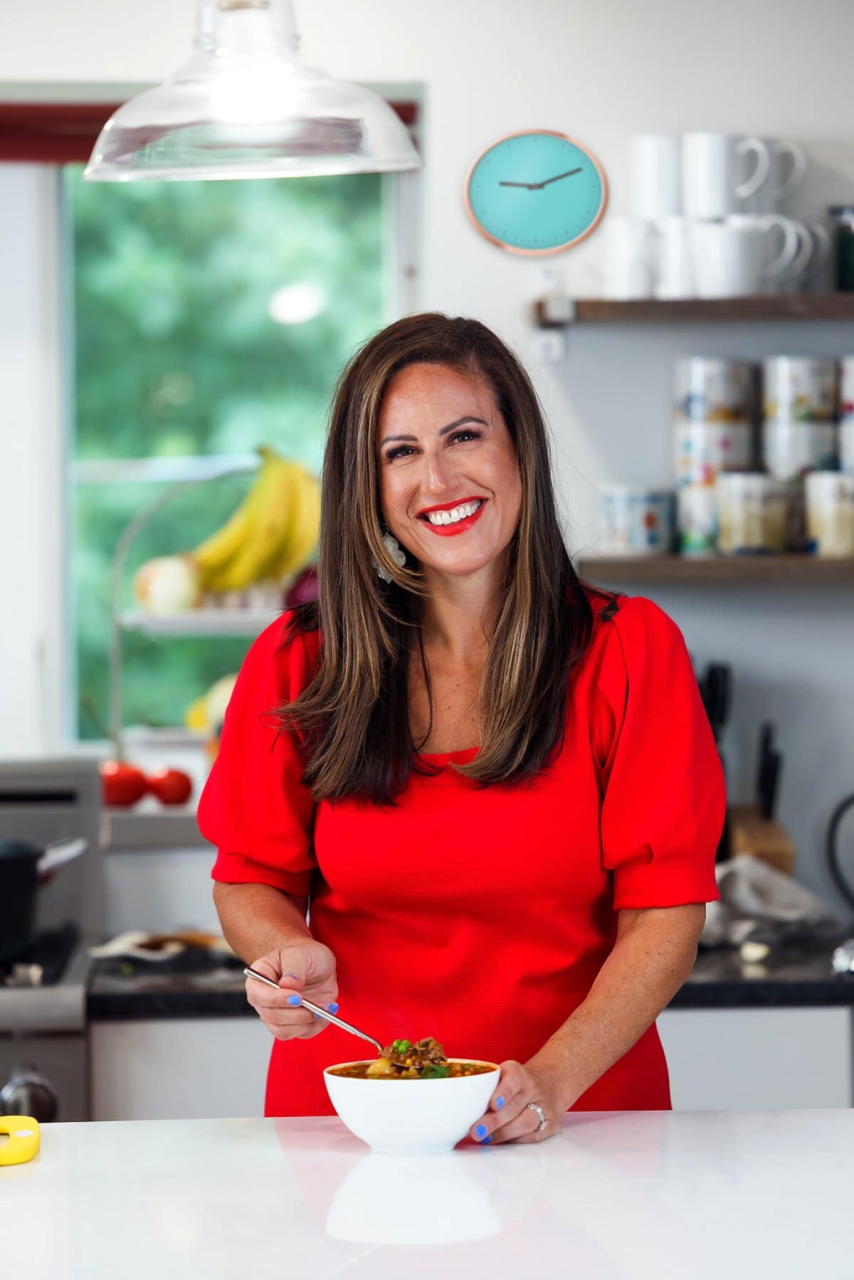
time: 9:11
